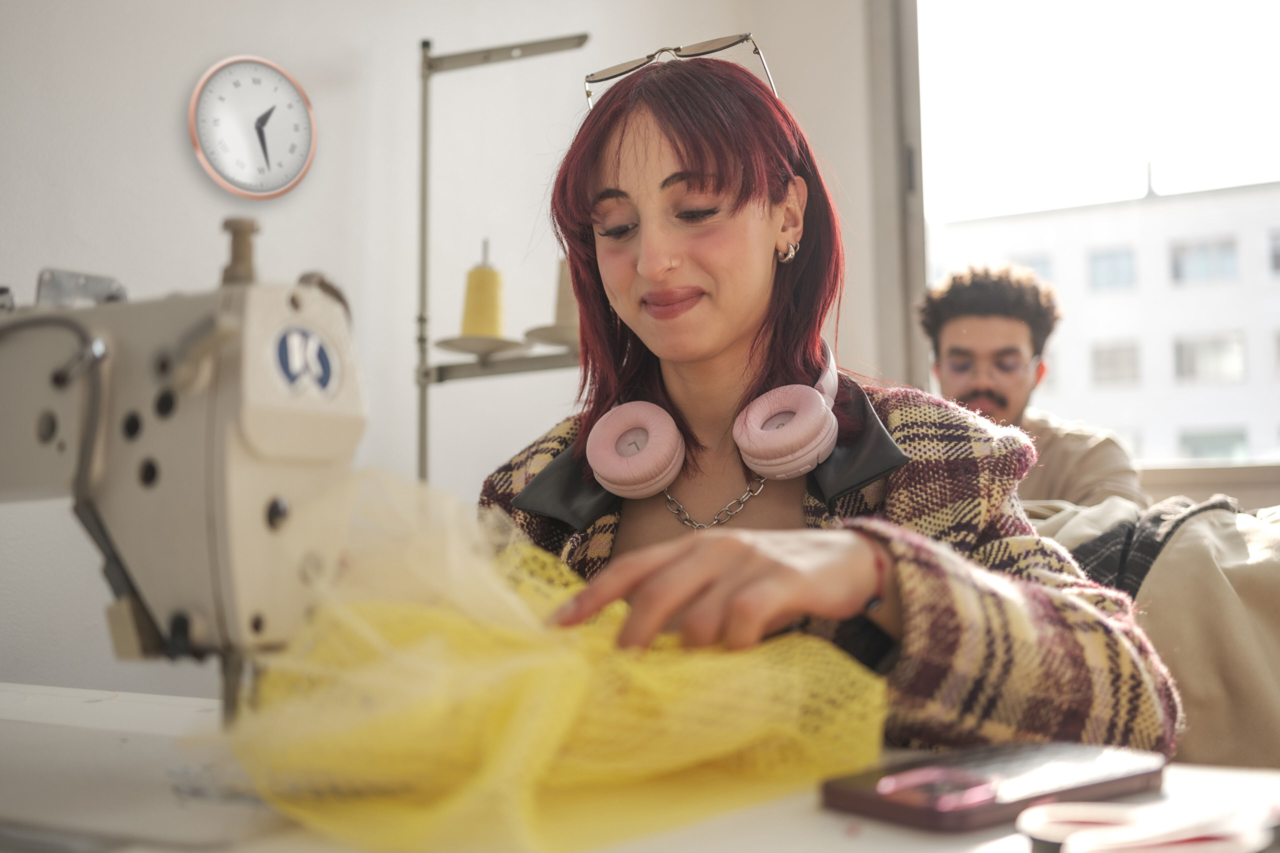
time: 1:28
